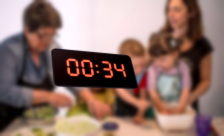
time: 0:34
